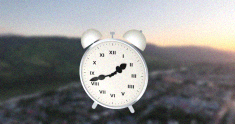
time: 1:42
